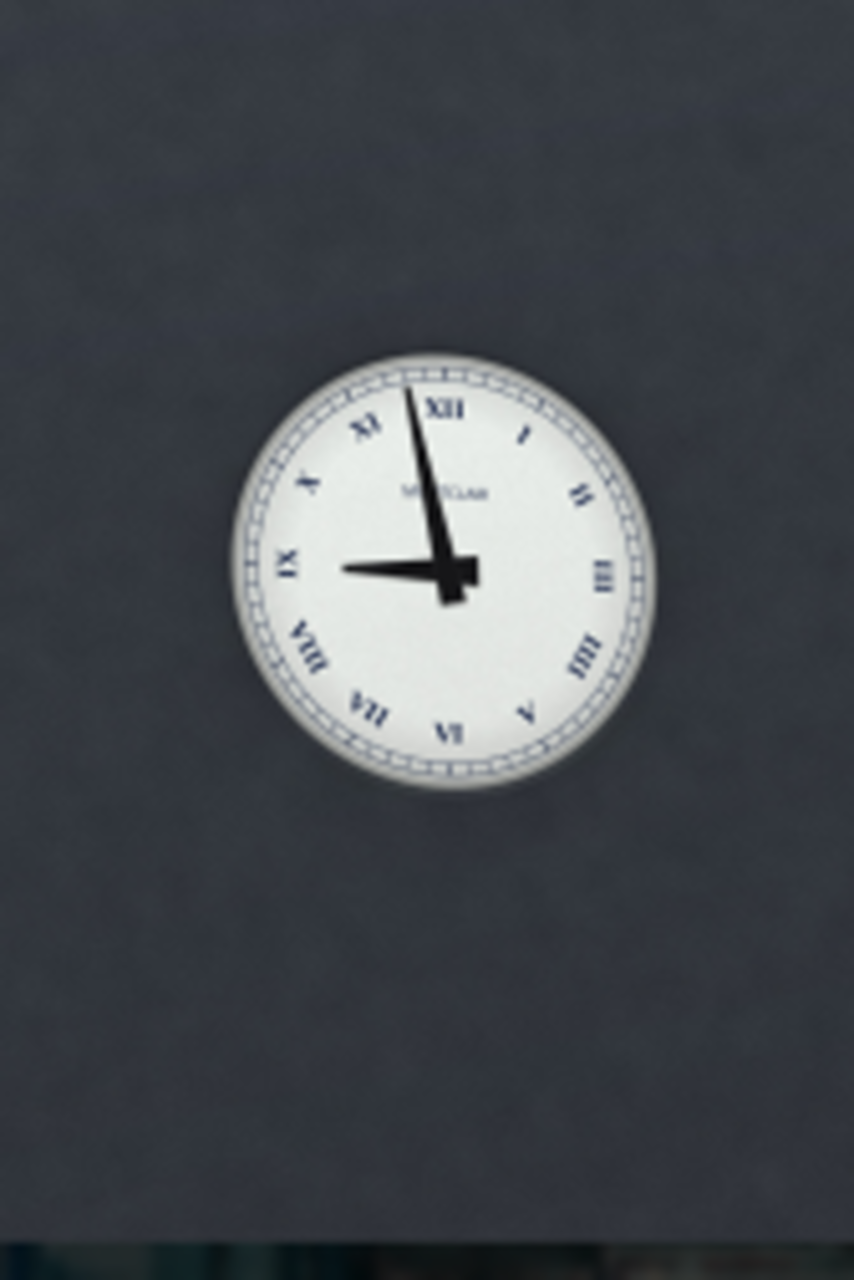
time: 8:58
